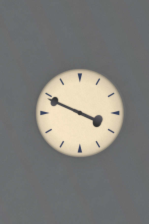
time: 3:49
